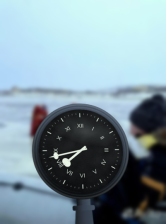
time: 7:43
